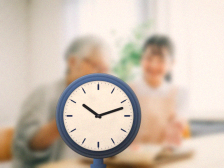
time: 10:12
